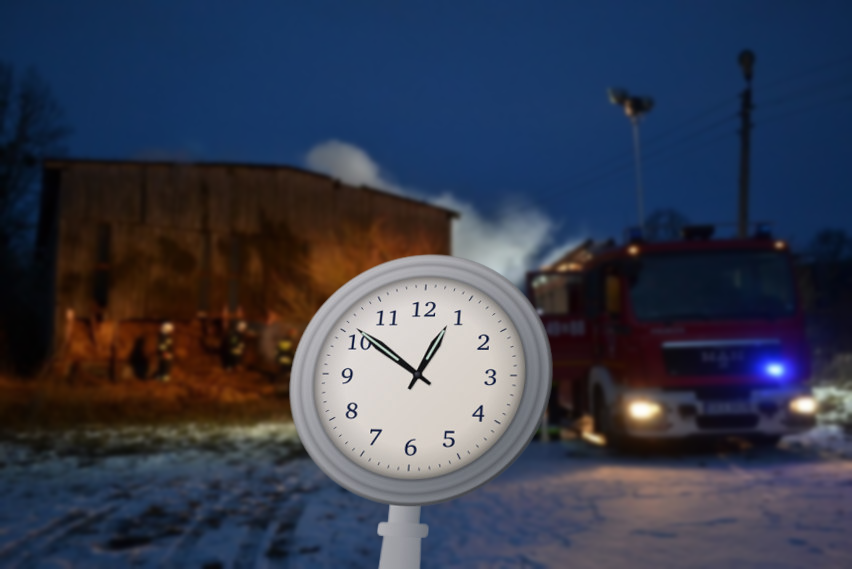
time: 12:51
